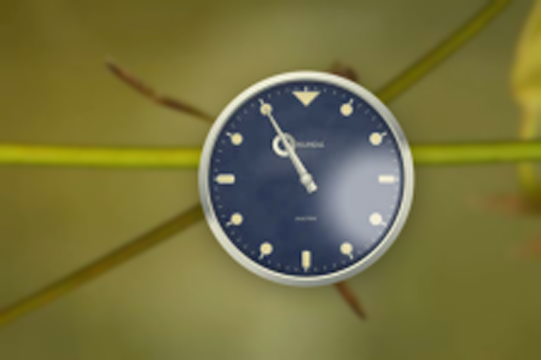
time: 10:55
